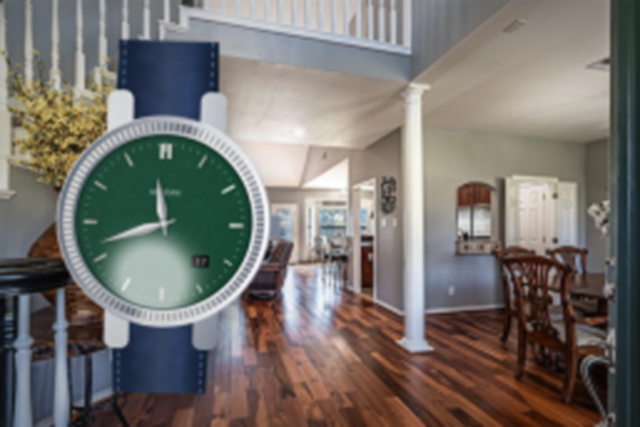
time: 11:42
